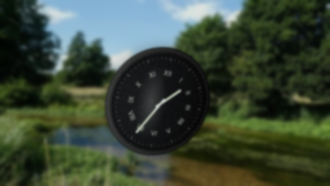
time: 1:35
